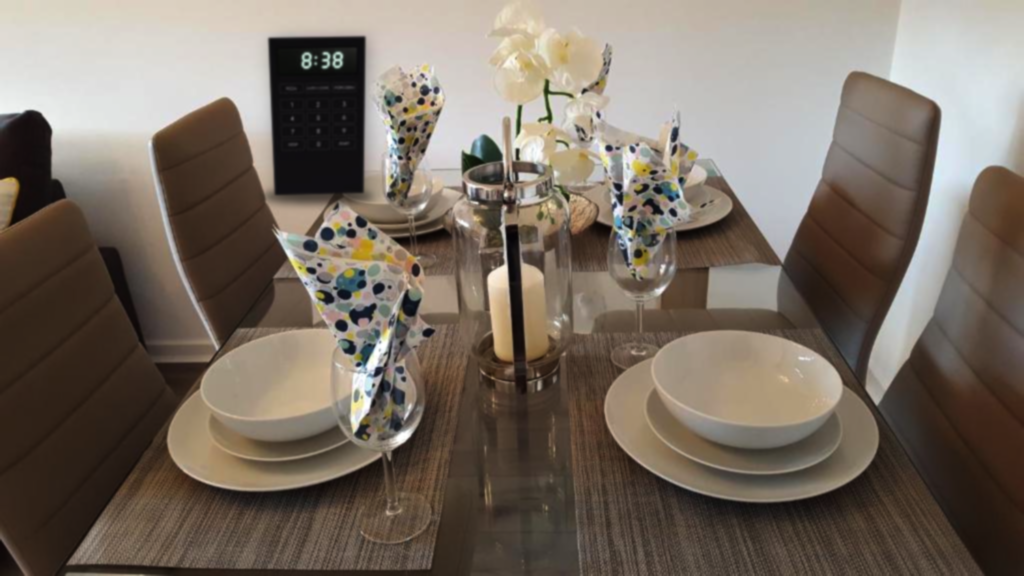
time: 8:38
